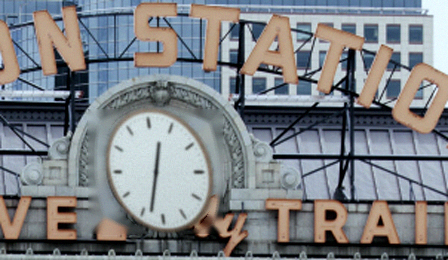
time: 12:33
